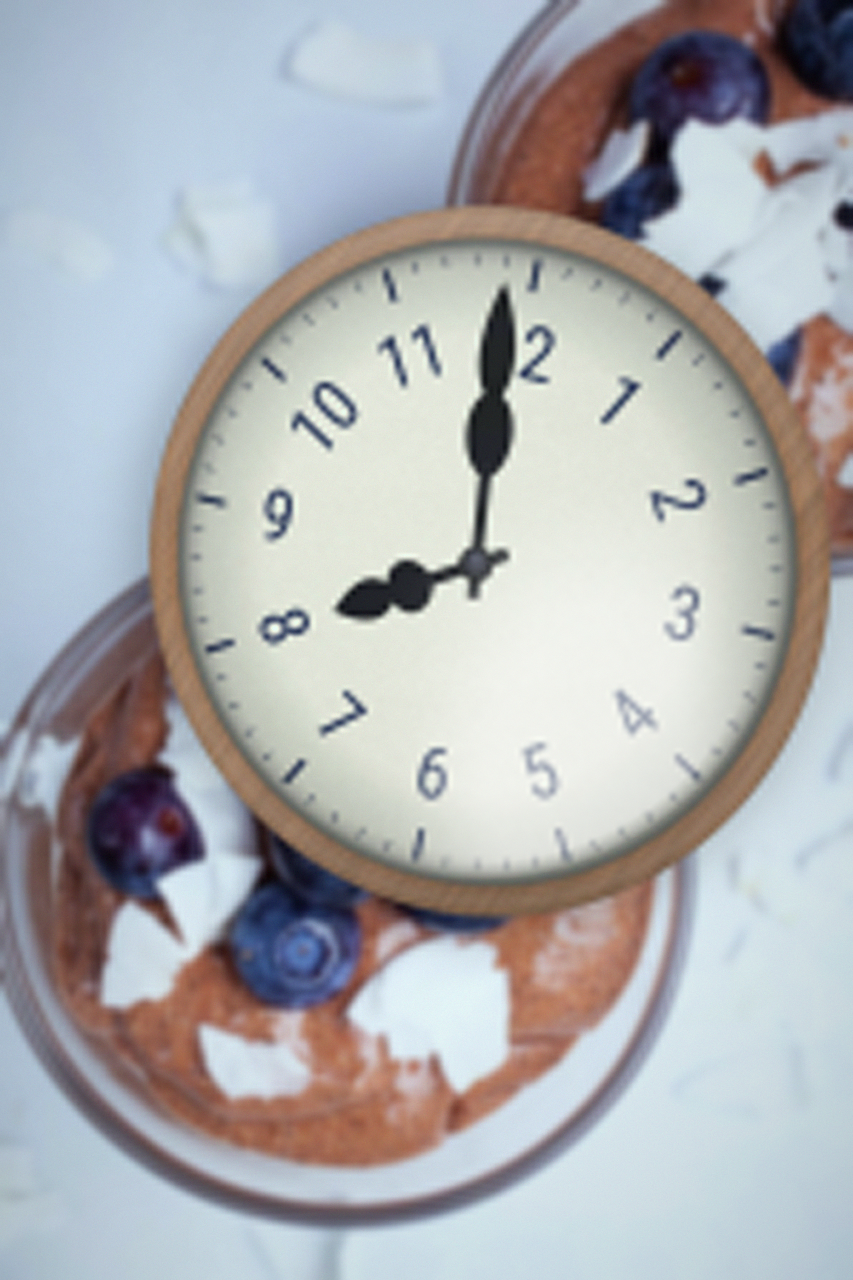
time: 7:59
